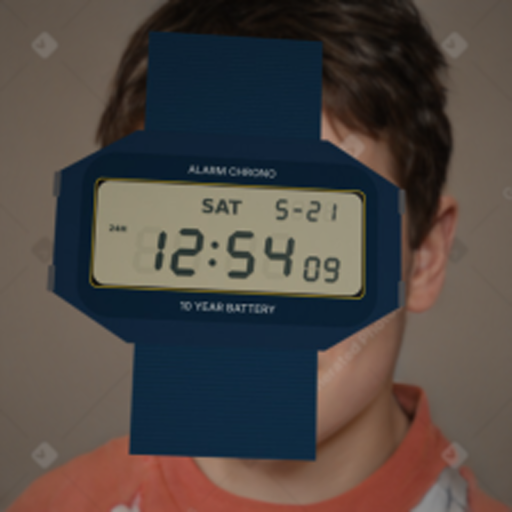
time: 12:54:09
